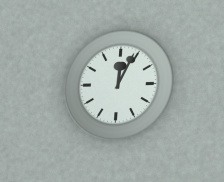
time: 12:04
